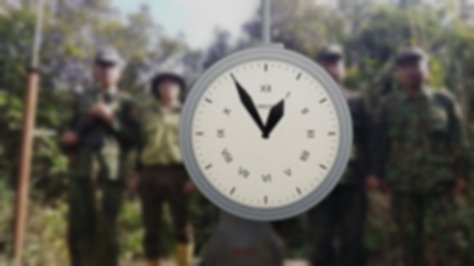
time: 12:55
